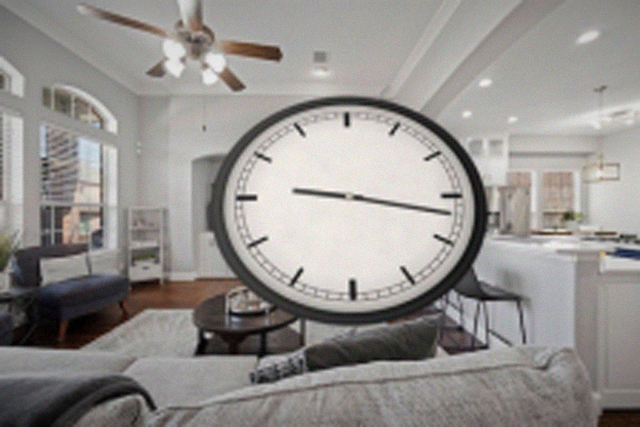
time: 9:17
